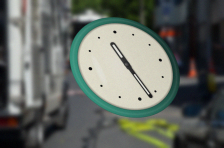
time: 11:27
